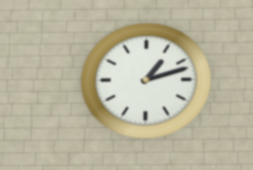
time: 1:12
